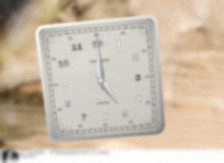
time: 5:00
